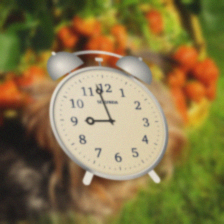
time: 8:58
